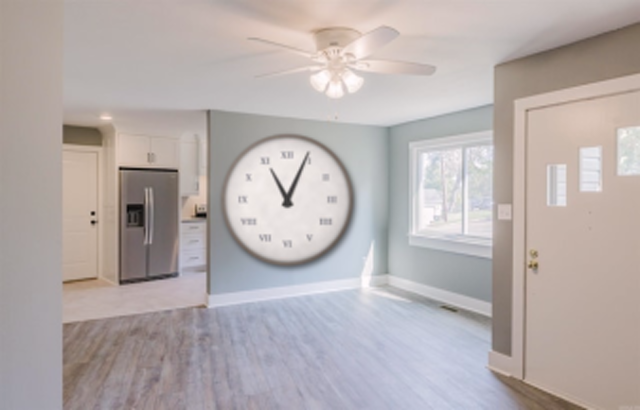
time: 11:04
